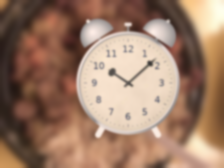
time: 10:08
